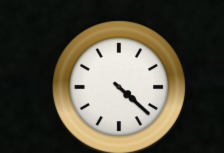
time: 4:22
